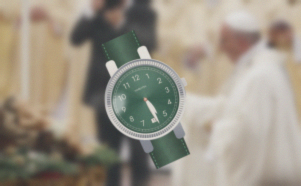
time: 5:29
